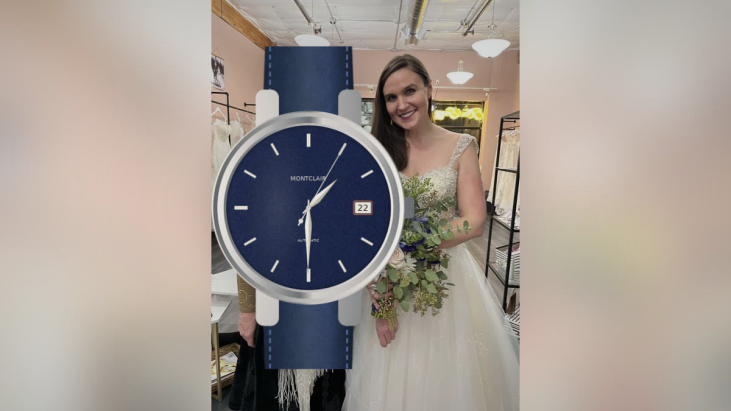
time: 1:30:05
